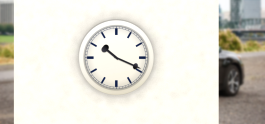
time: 10:19
